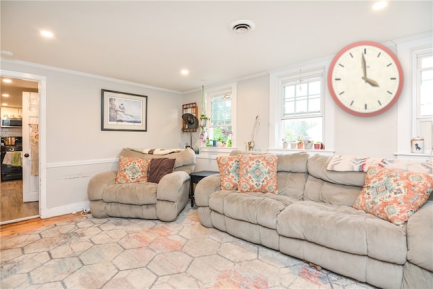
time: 3:59
